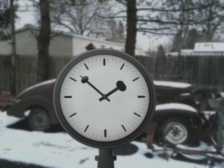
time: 1:52
